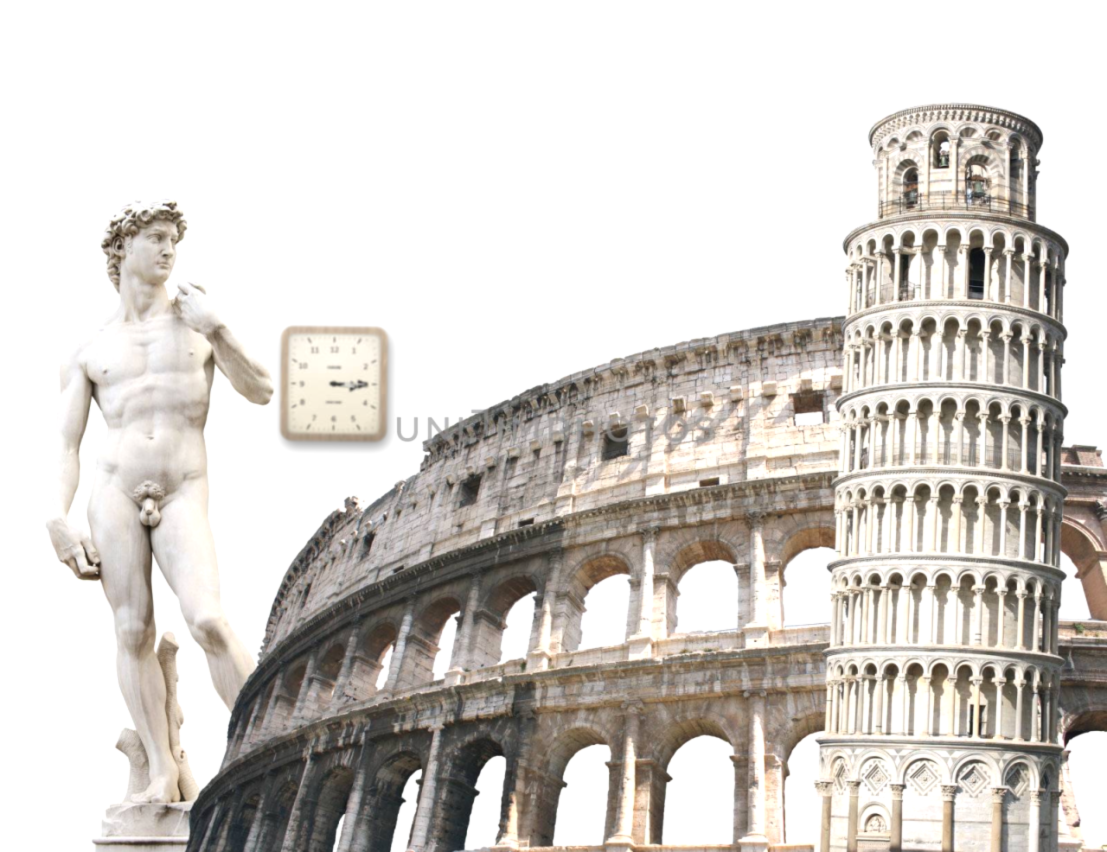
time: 3:15
